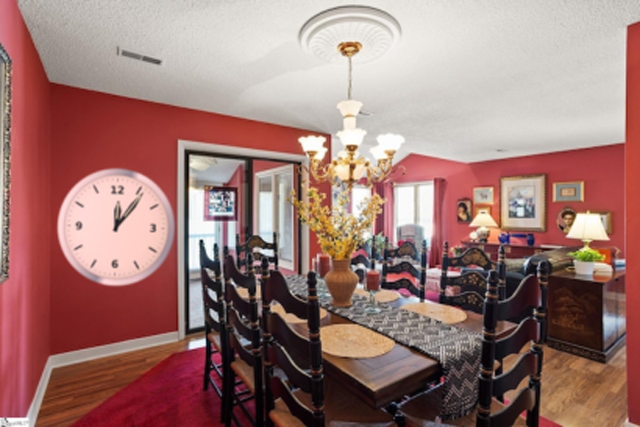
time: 12:06
